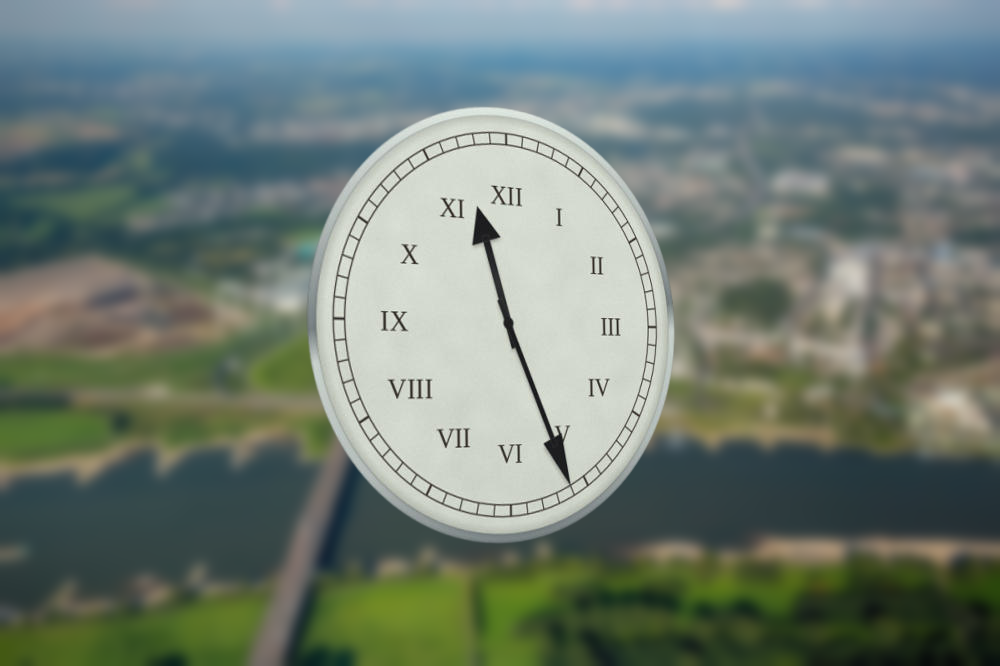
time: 11:26
